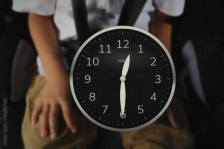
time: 12:30
